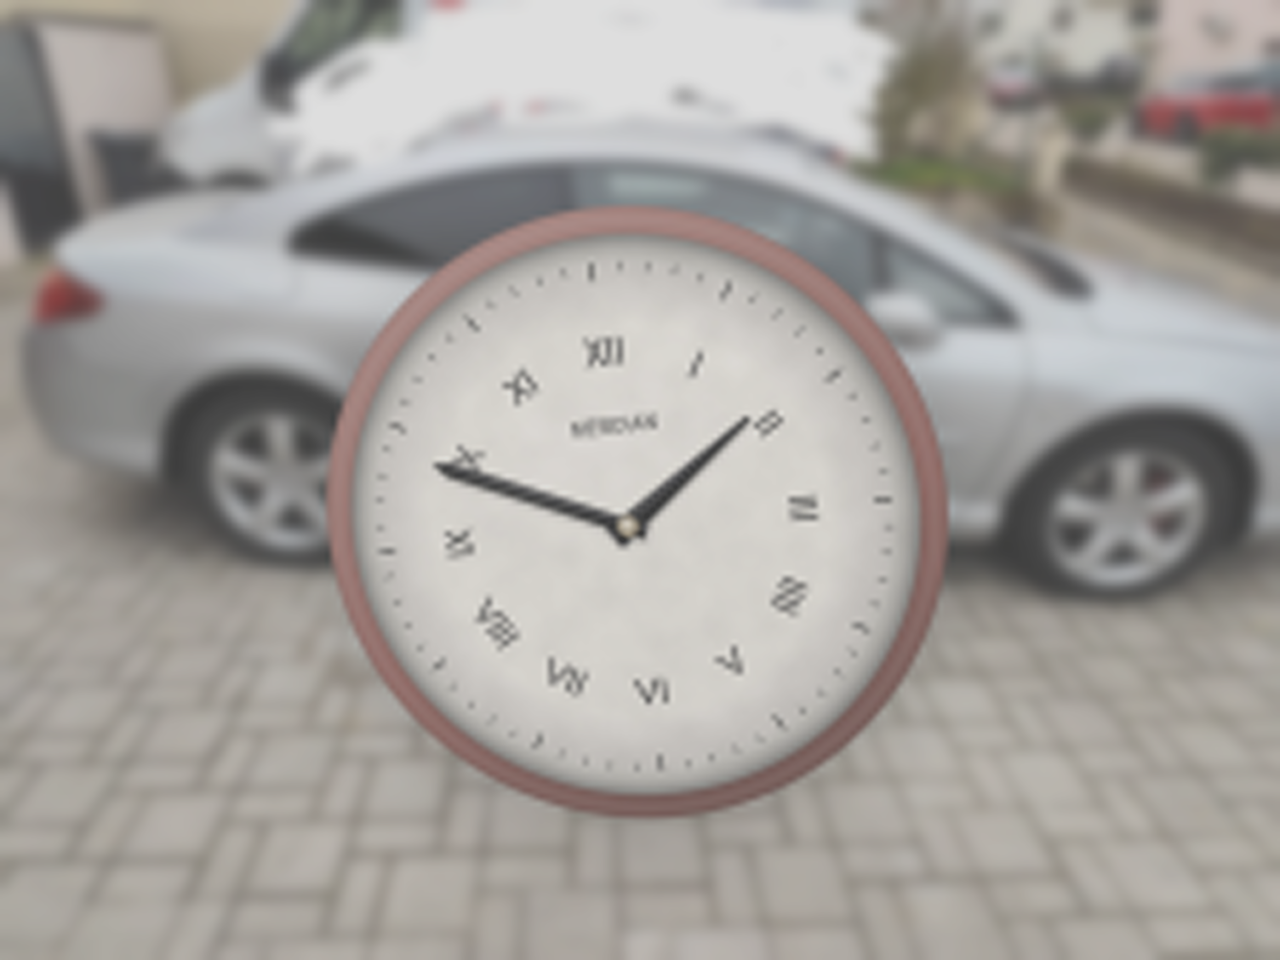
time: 1:49
